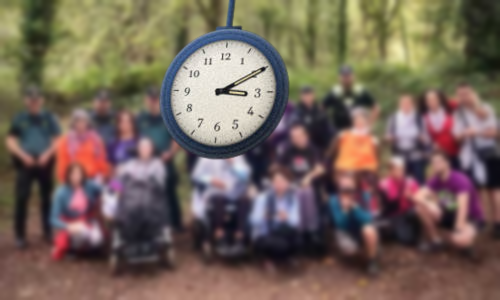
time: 3:10
